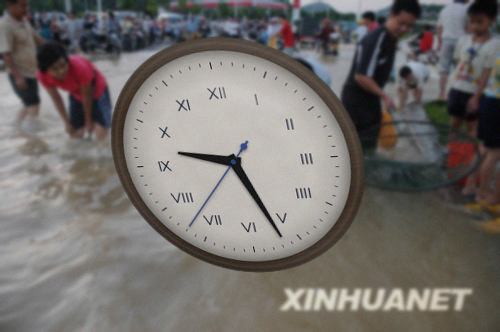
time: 9:26:37
